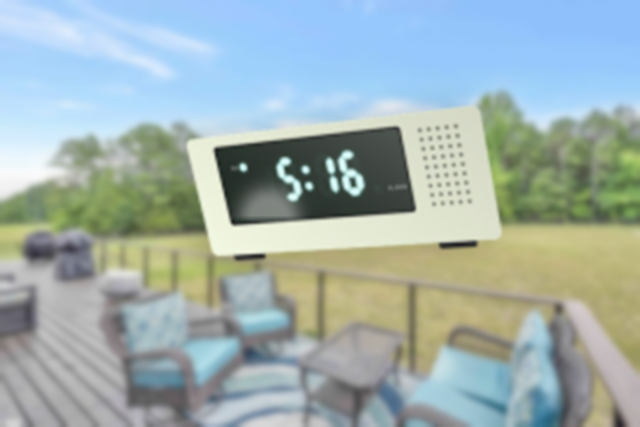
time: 5:16
